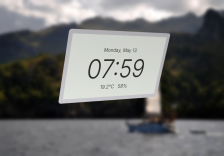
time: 7:59
